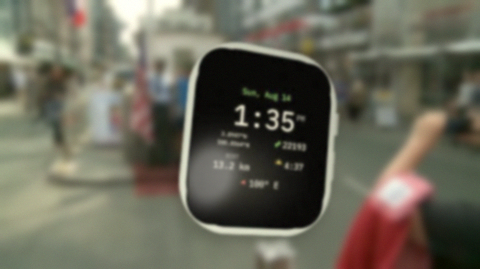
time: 1:35
